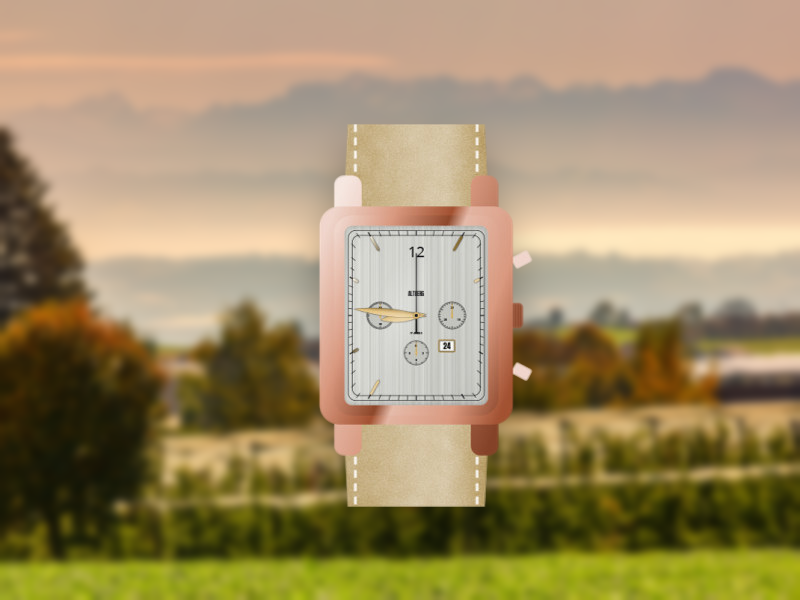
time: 8:46
